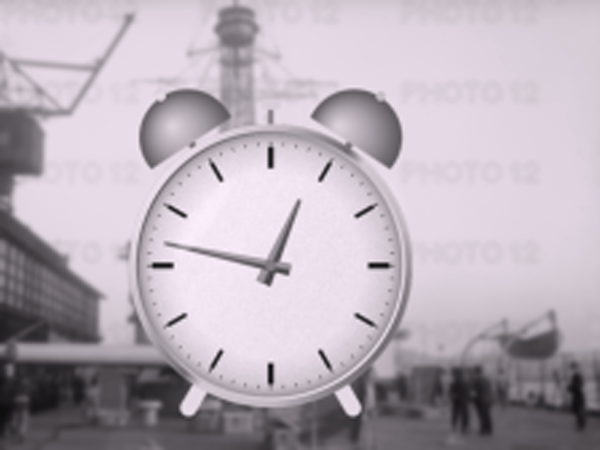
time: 12:47
